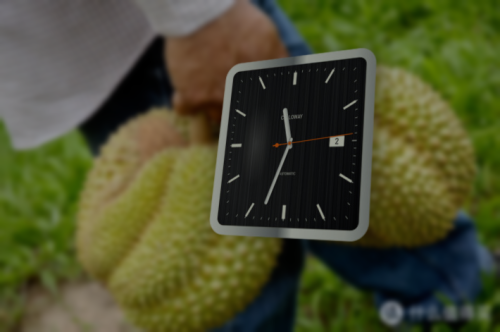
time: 11:33:14
